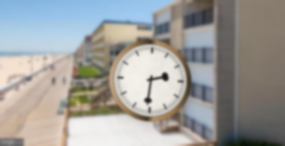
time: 2:31
